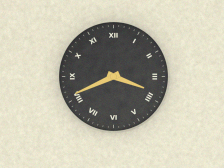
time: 3:41
